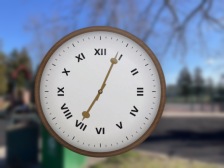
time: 7:04
